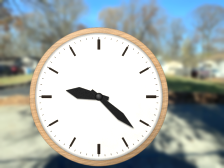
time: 9:22
